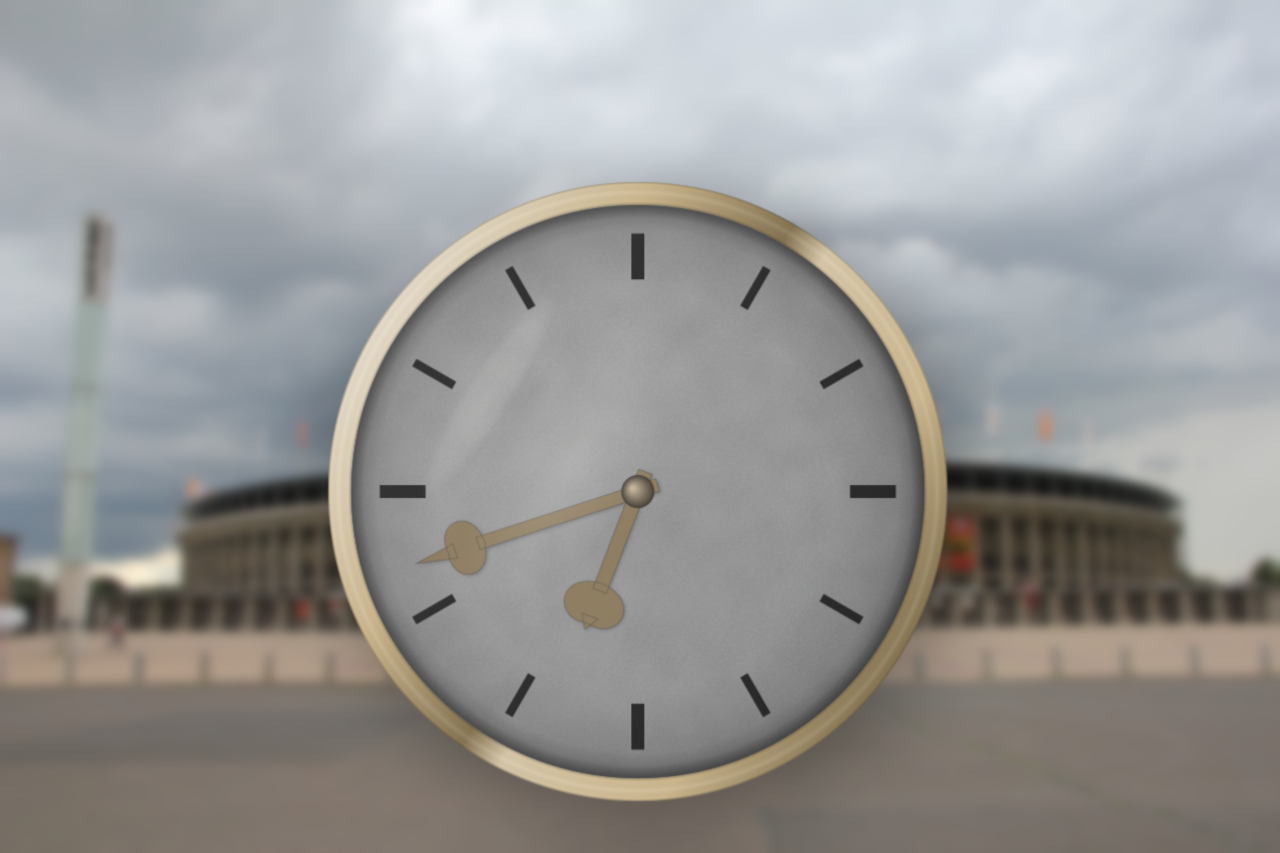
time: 6:42
